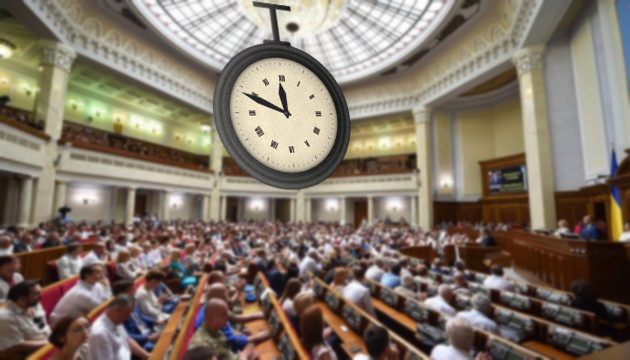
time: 11:49
